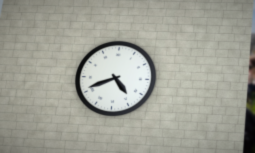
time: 4:41
